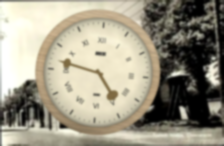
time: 4:47
